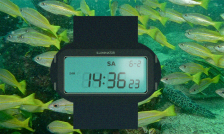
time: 14:36:23
